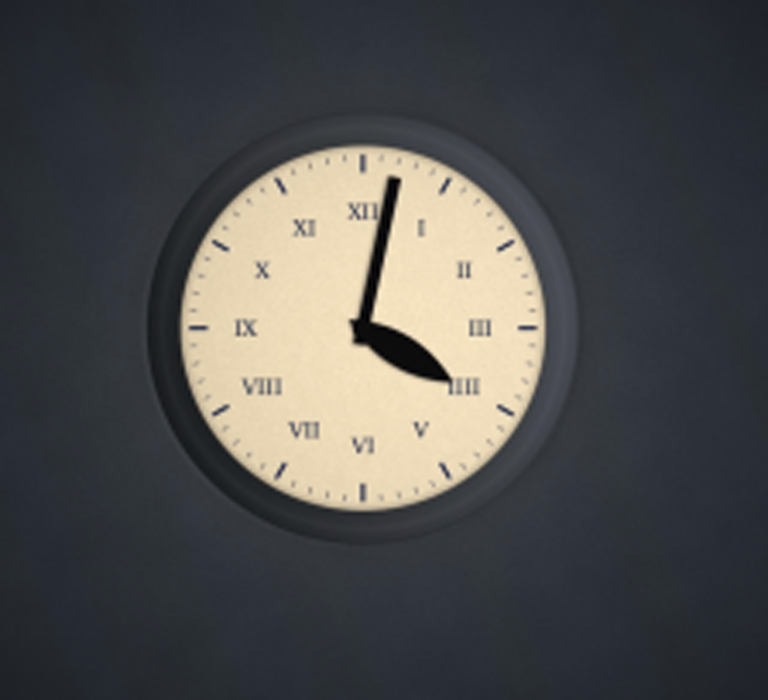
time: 4:02
